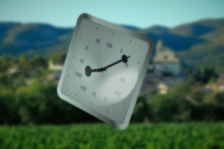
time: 8:08
